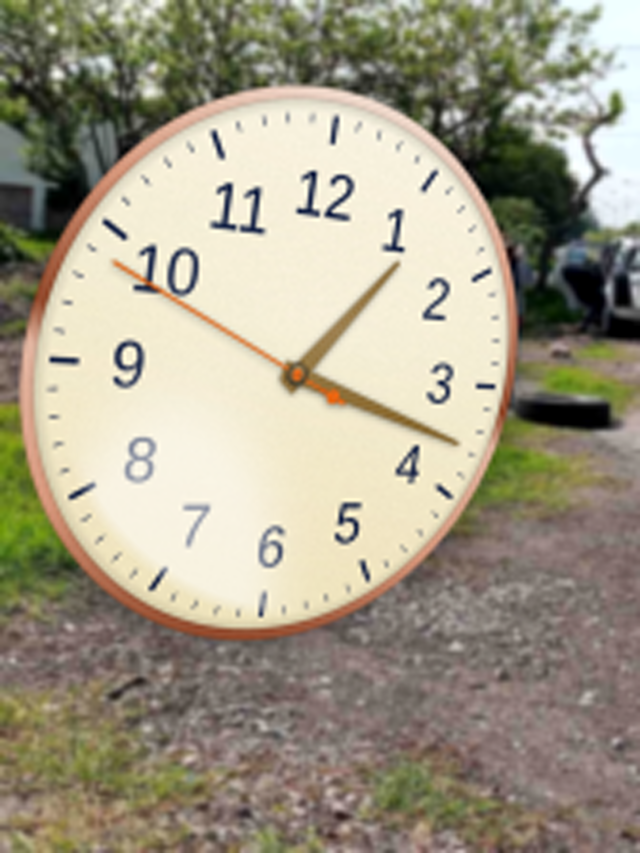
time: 1:17:49
